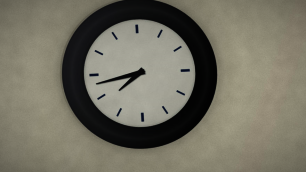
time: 7:43
